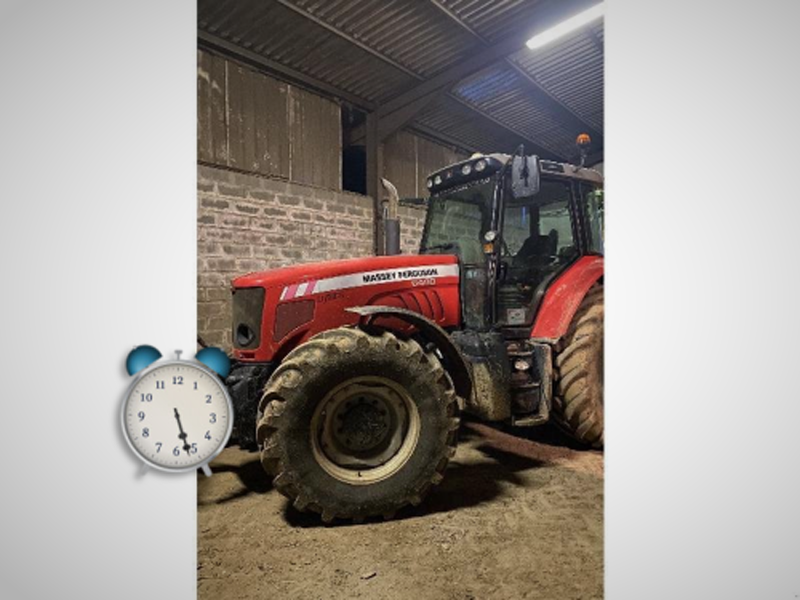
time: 5:27
